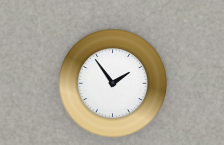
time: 1:54
